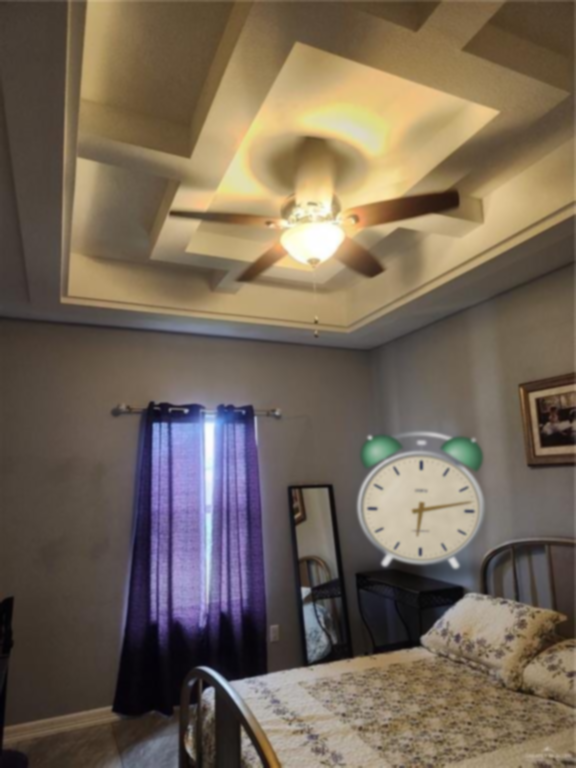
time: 6:13
